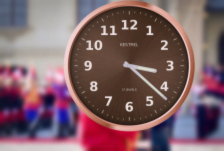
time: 3:22
